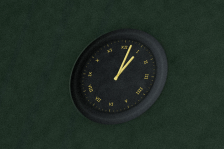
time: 1:02
